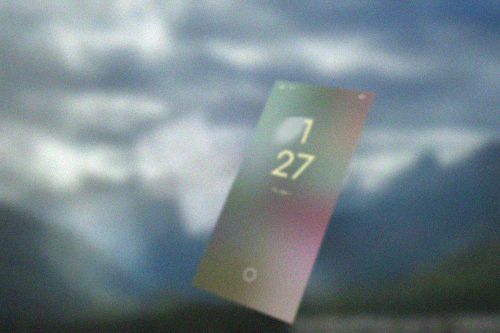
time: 1:27
